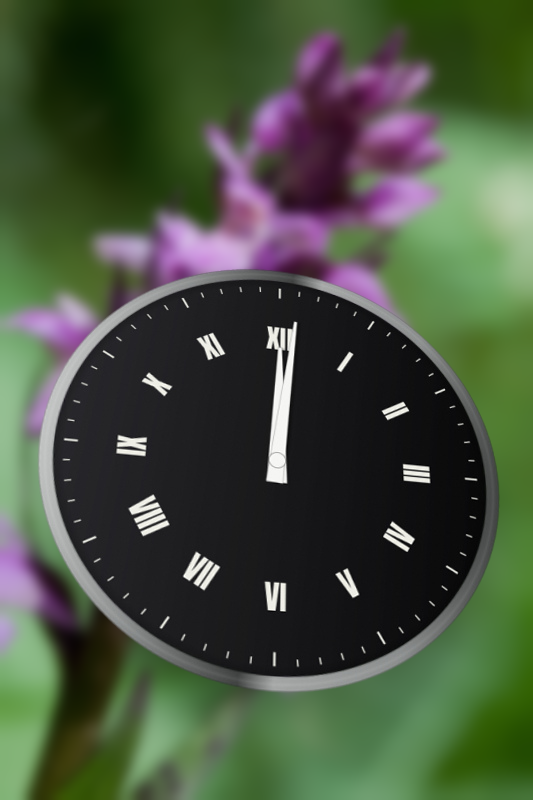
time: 12:01
